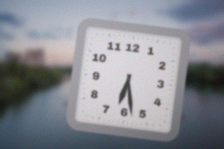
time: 6:28
